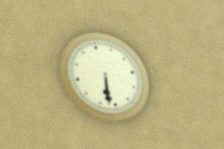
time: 6:32
